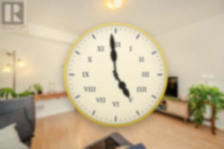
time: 4:59
